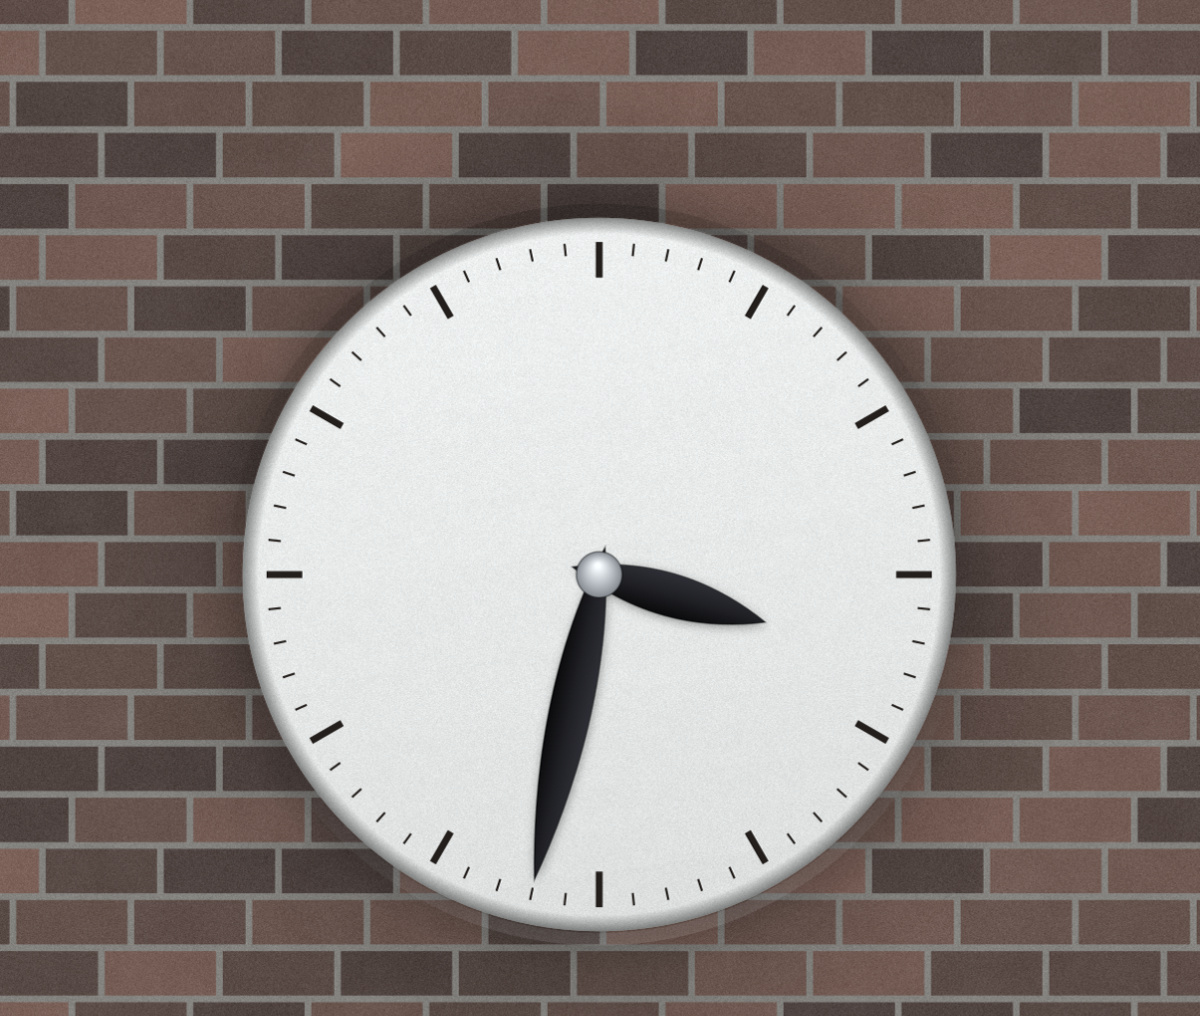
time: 3:32
